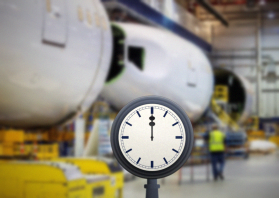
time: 12:00
